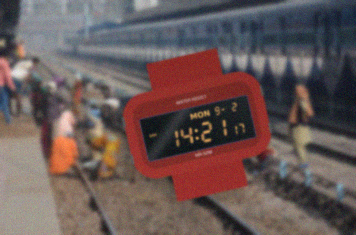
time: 14:21:17
